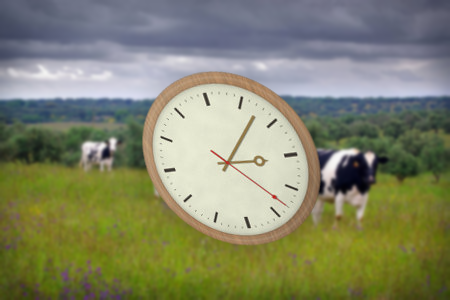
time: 3:07:23
